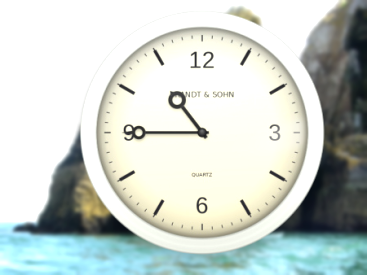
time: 10:45
